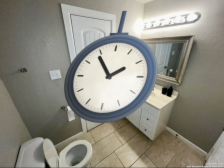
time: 1:54
